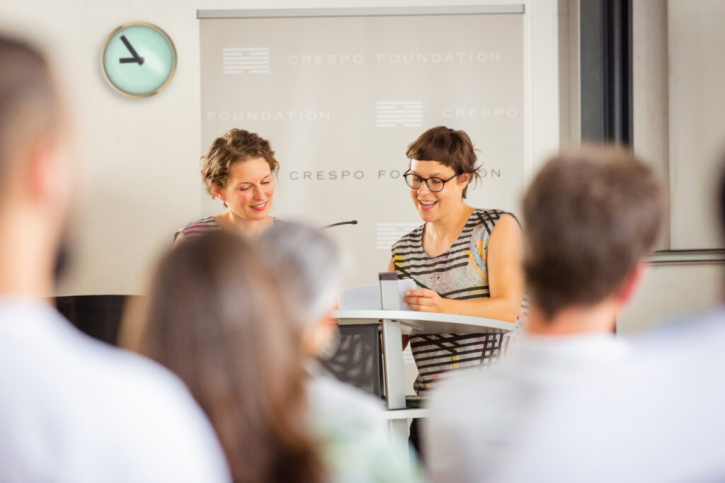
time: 8:54
